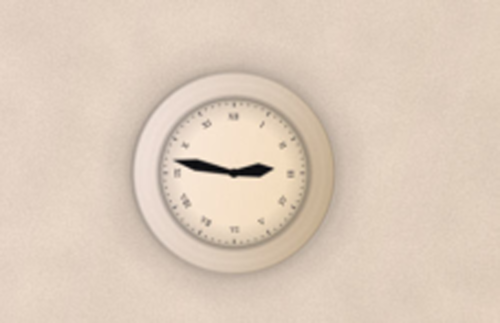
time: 2:47
